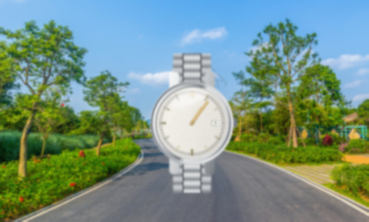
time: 1:06
